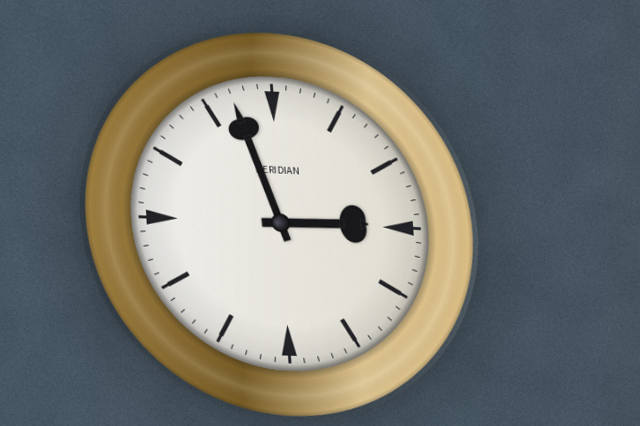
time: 2:57
